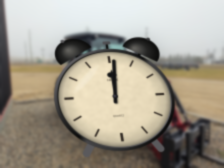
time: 12:01
